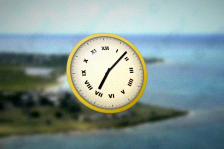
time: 7:08
